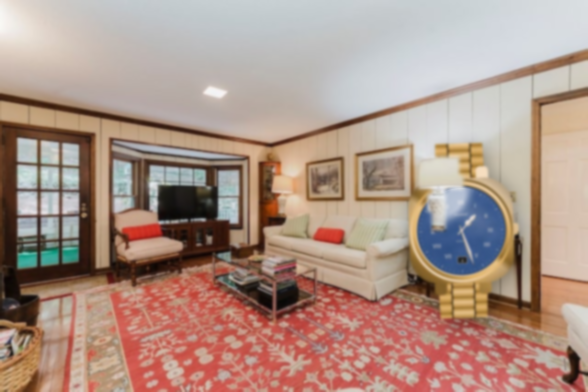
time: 1:27
